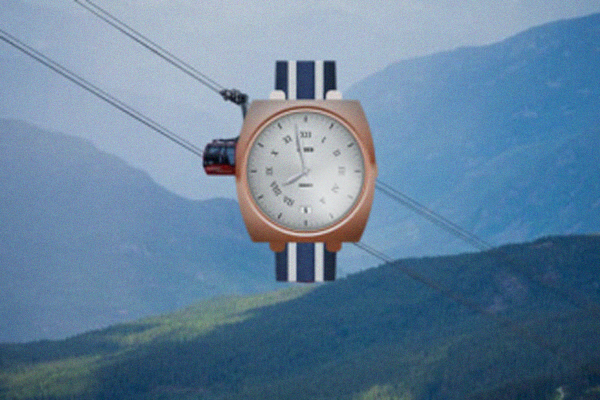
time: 7:58
